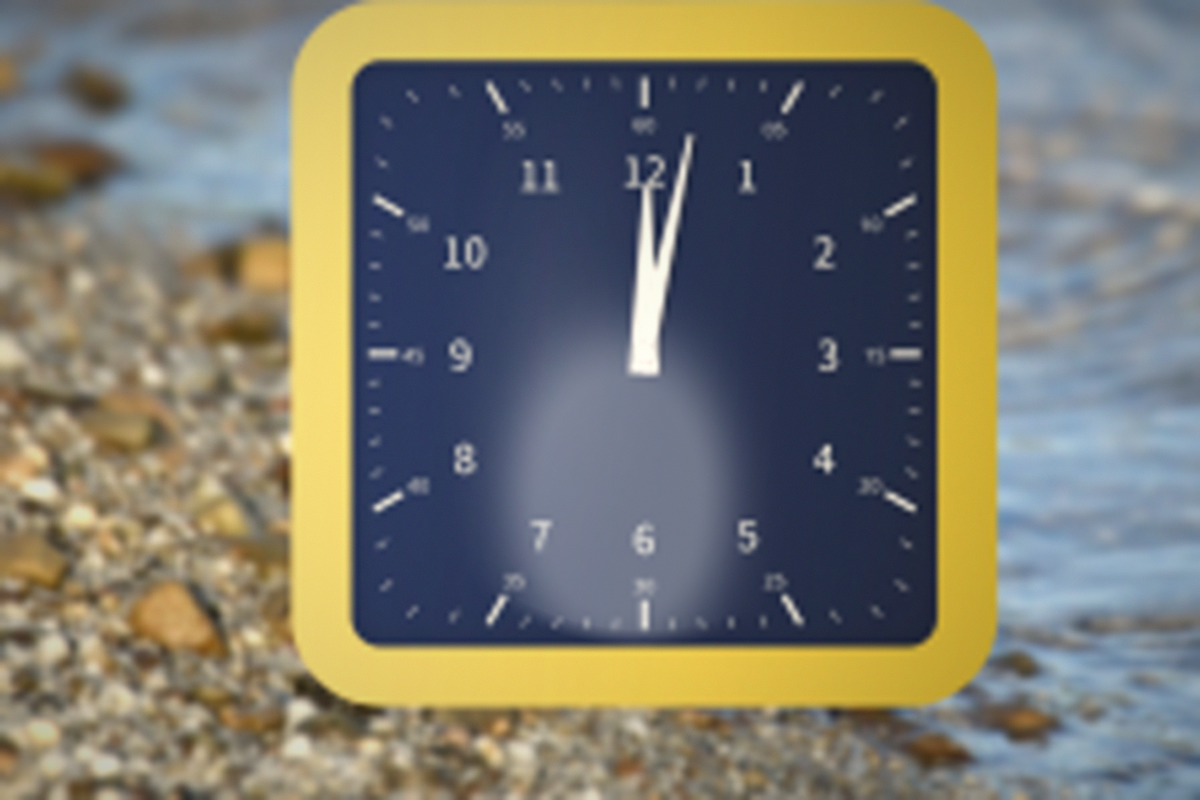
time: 12:02
